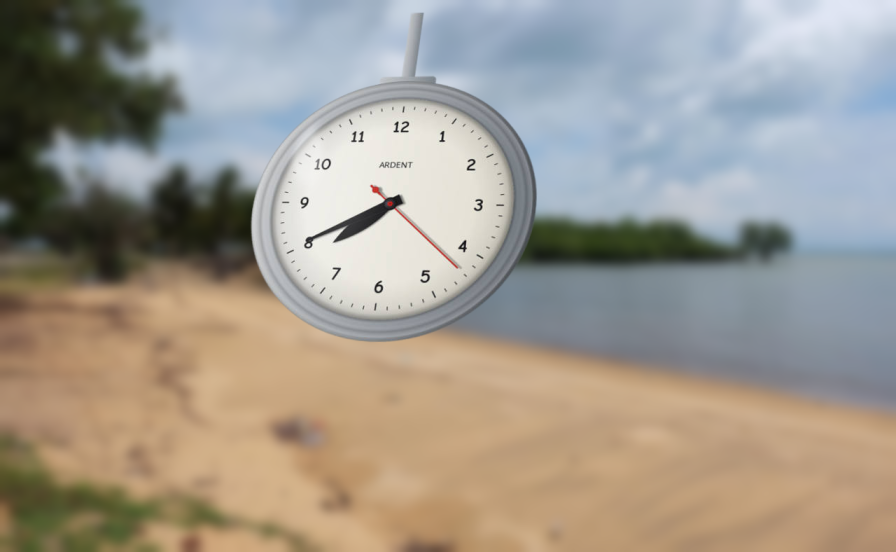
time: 7:40:22
